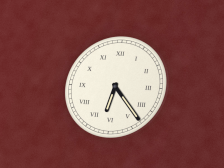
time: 6:23
